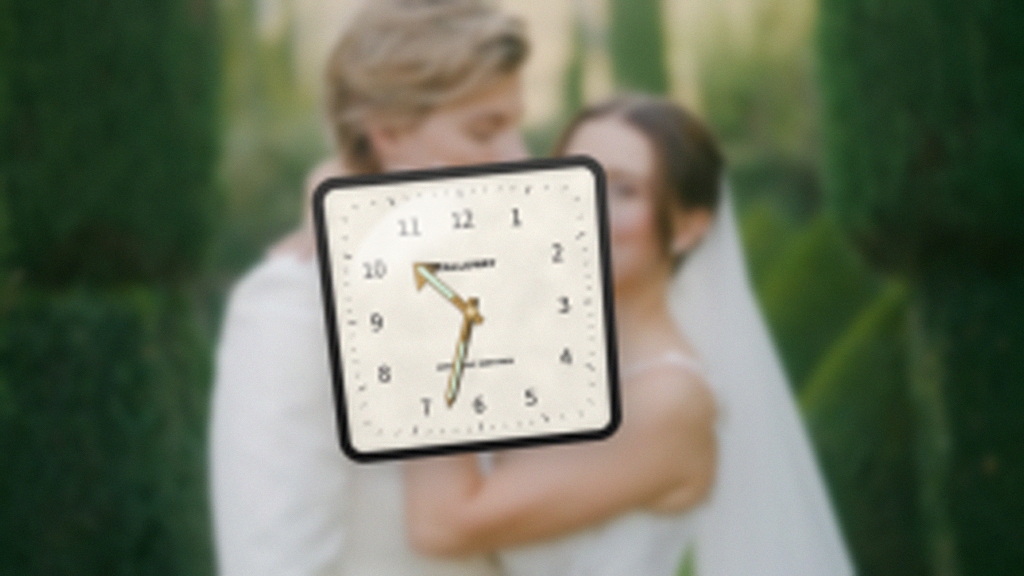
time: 10:33
